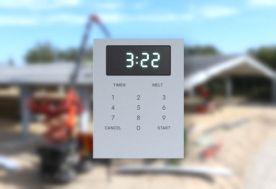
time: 3:22
